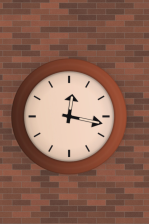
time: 12:17
